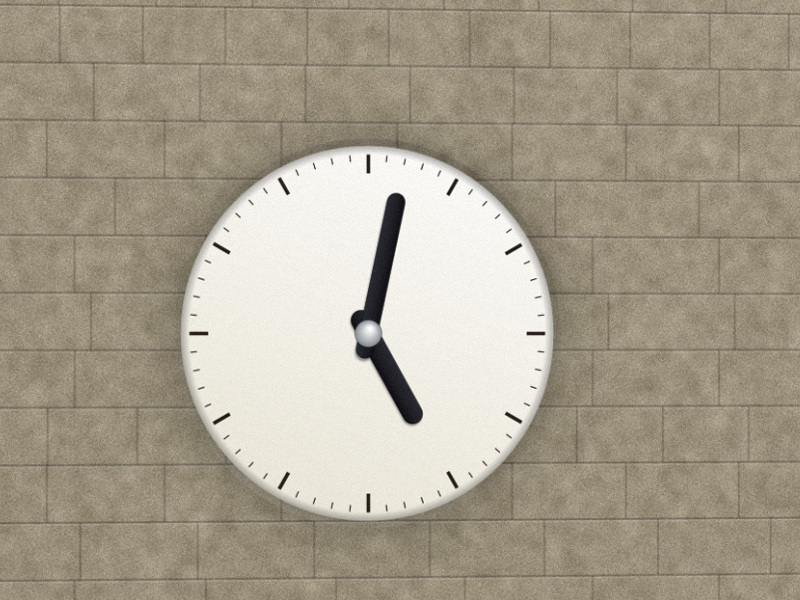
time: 5:02
